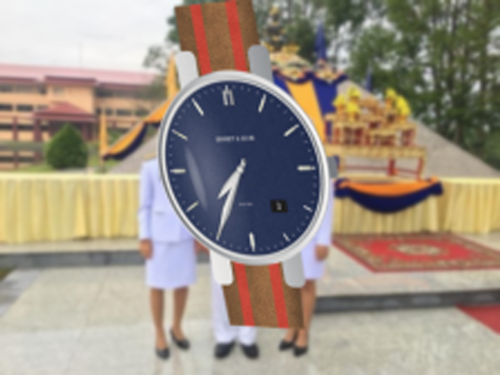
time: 7:35
